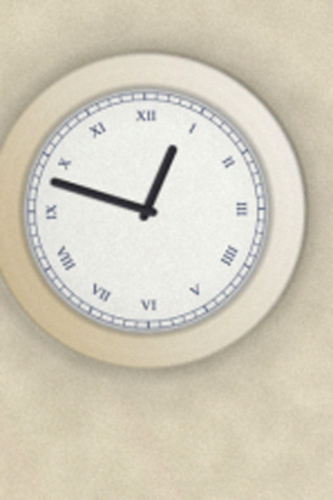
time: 12:48
